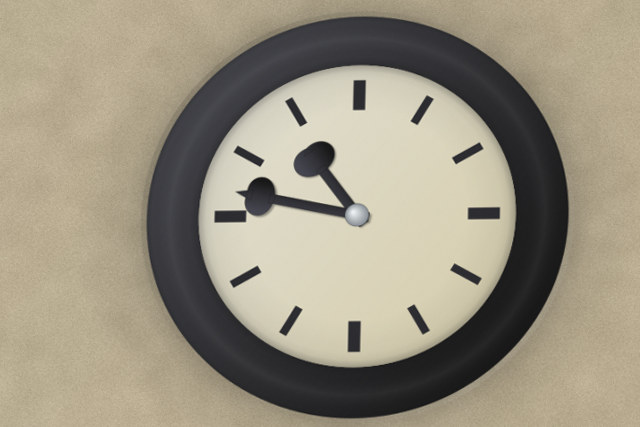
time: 10:47
